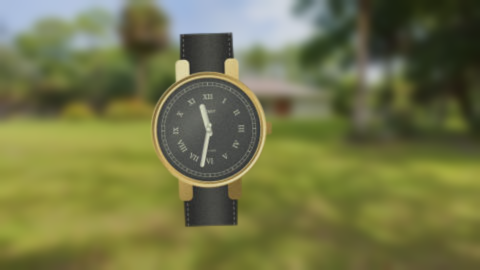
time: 11:32
